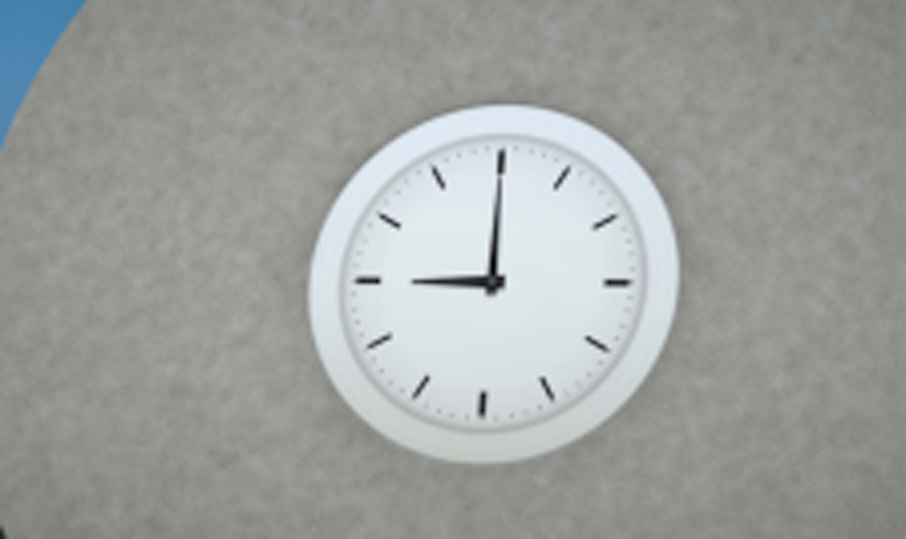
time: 9:00
